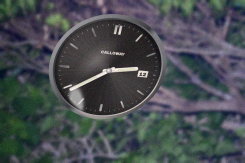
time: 2:39
